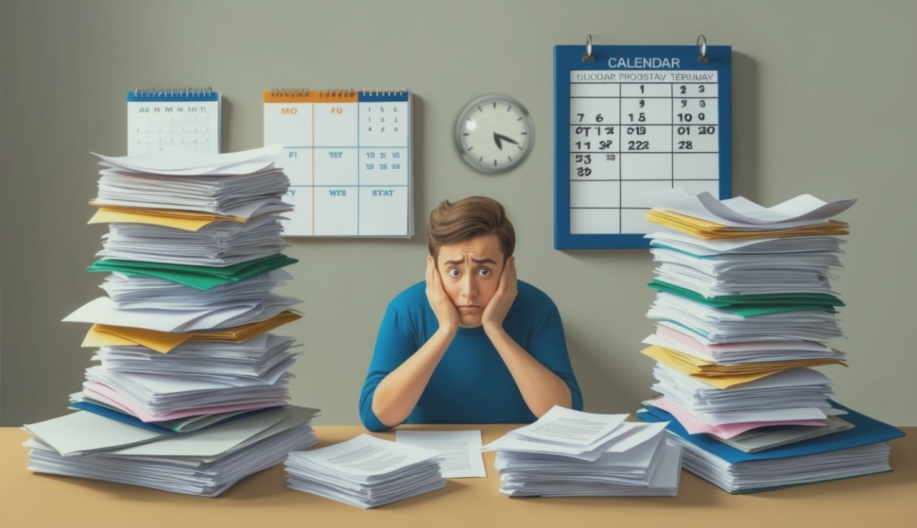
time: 5:19
